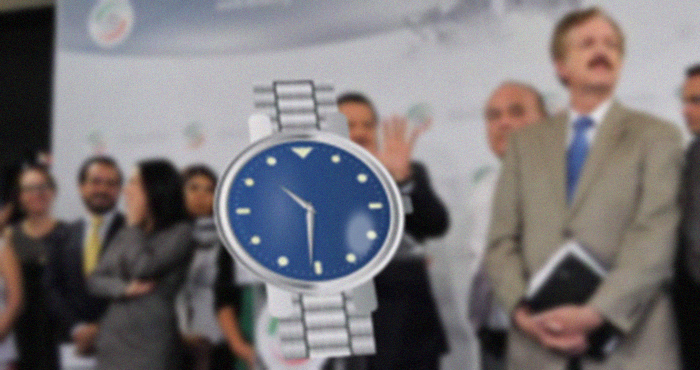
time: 10:31
